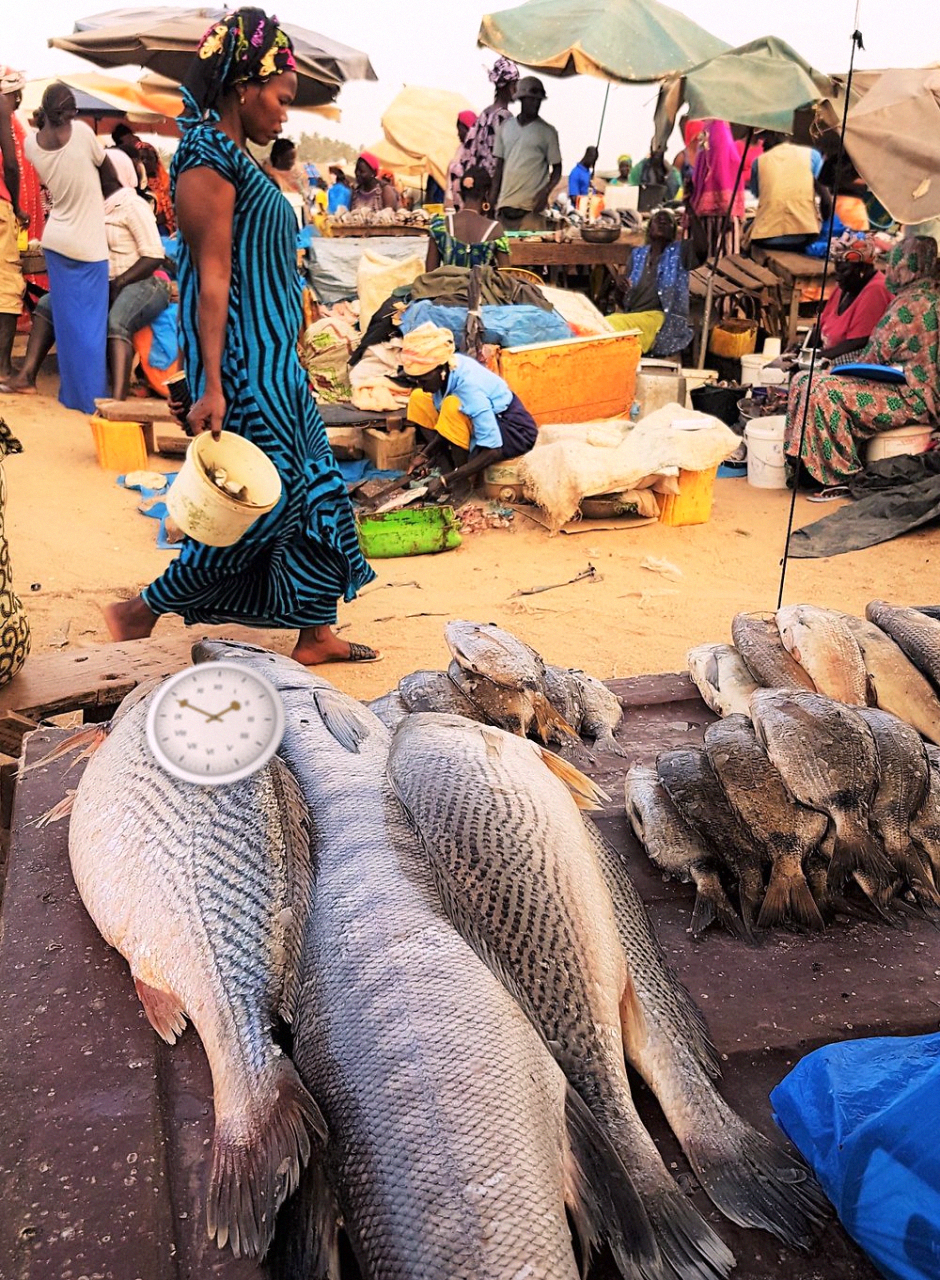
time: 1:49
